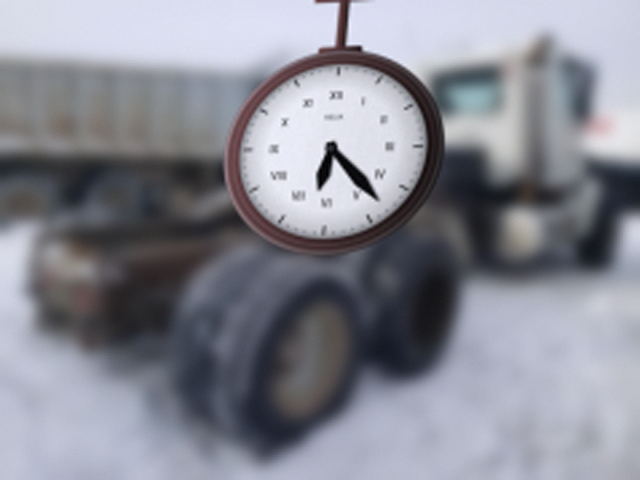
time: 6:23
